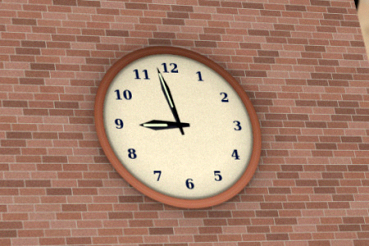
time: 8:58
